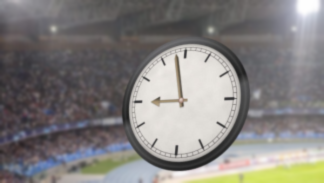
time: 8:58
